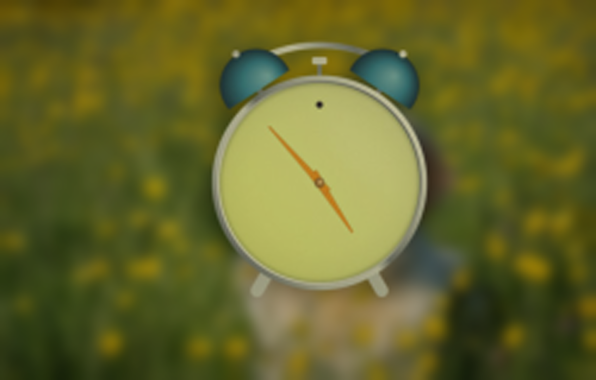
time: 4:53
